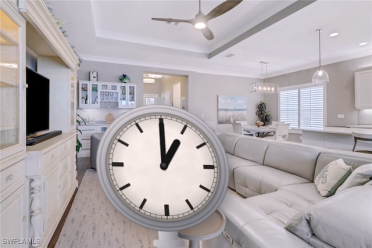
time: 1:00
